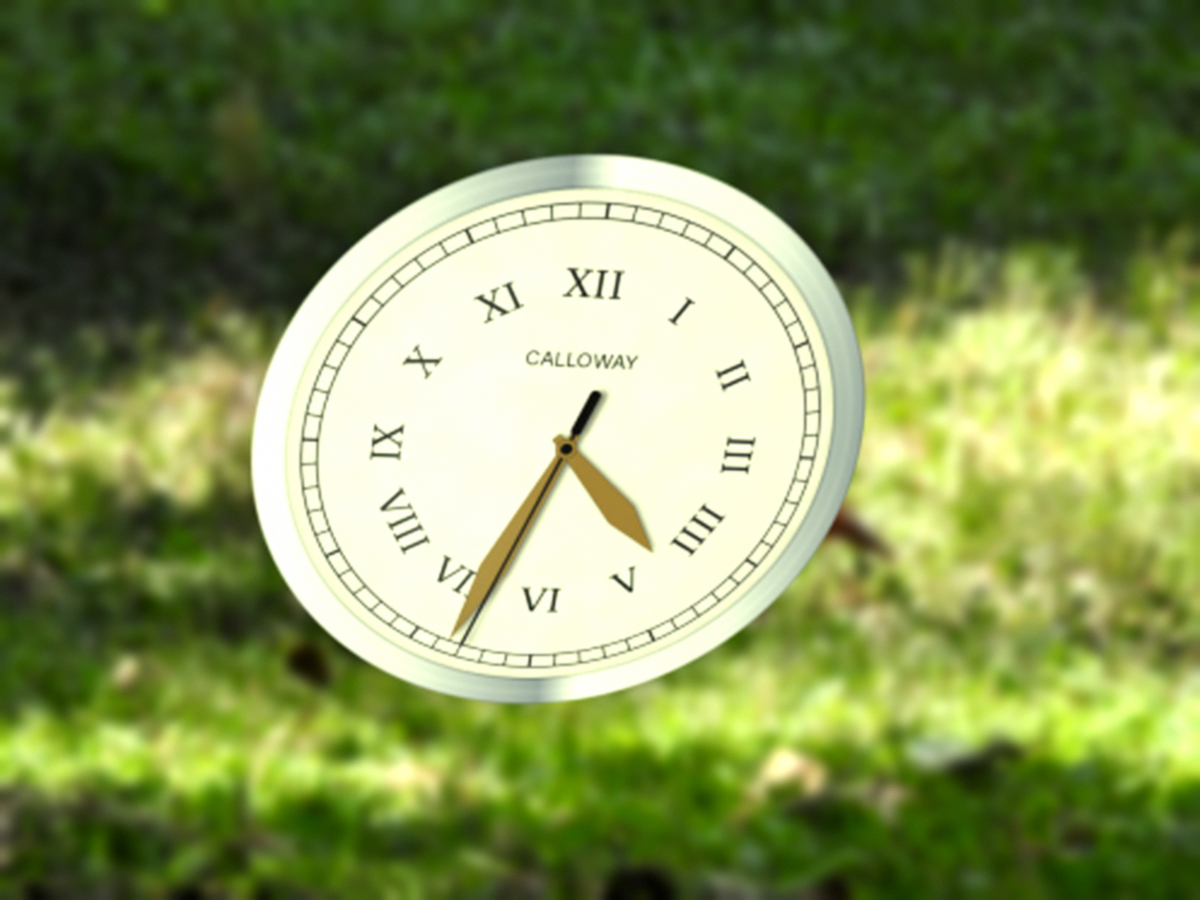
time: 4:33:33
